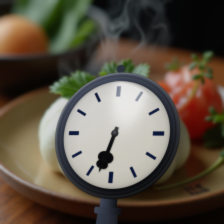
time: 6:33
